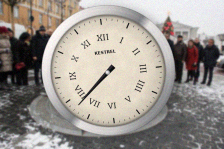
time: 7:38
